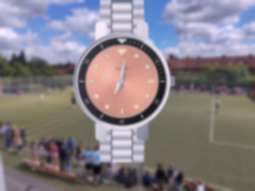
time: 7:01
